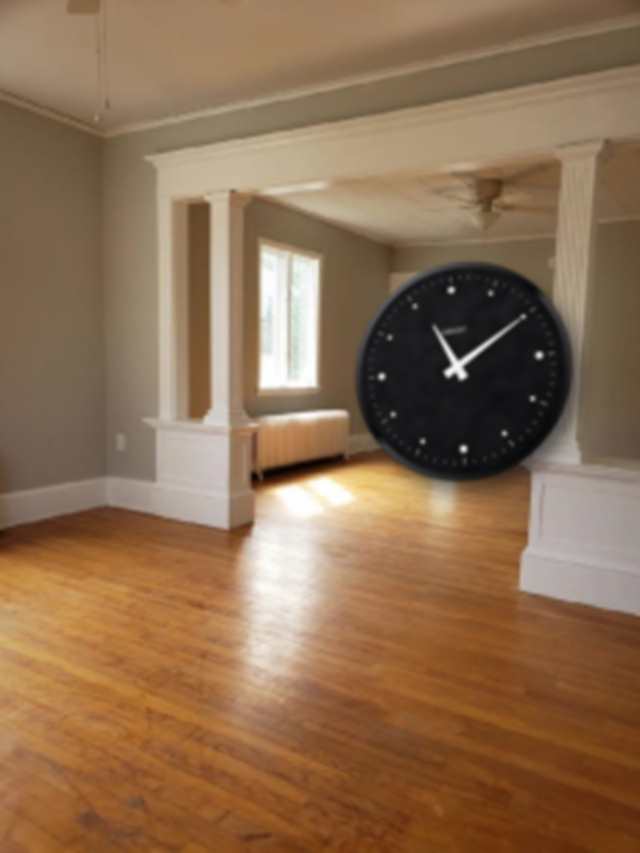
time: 11:10
